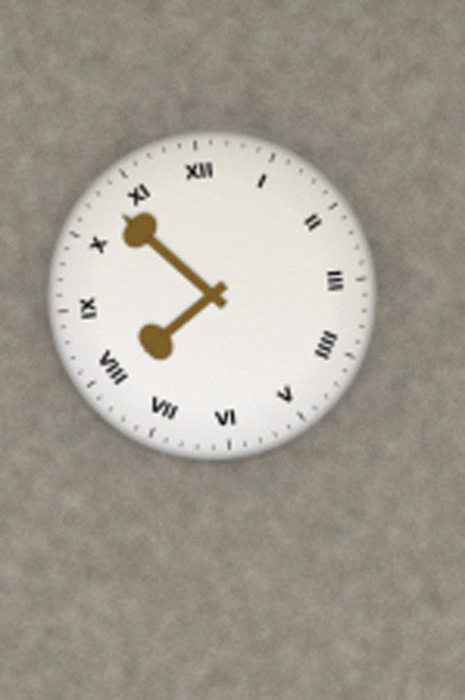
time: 7:53
